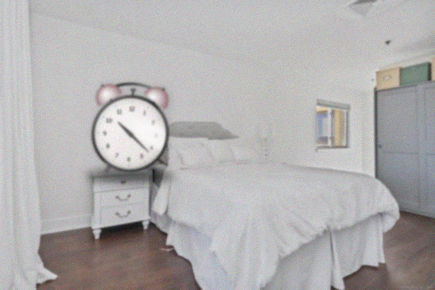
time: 10:22
